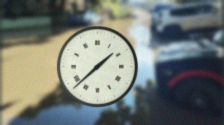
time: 1:38
